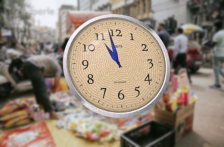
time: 10:58
